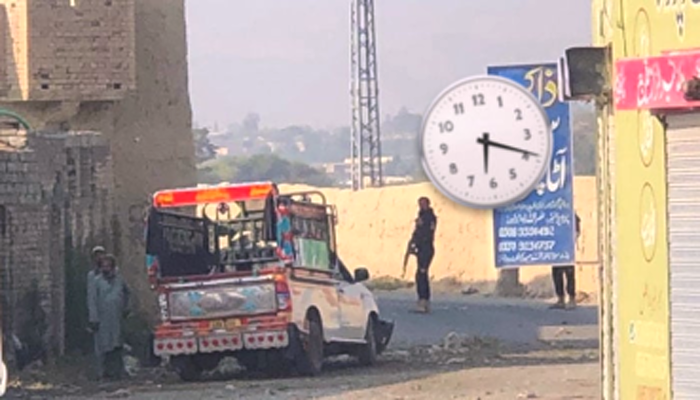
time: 6:19
